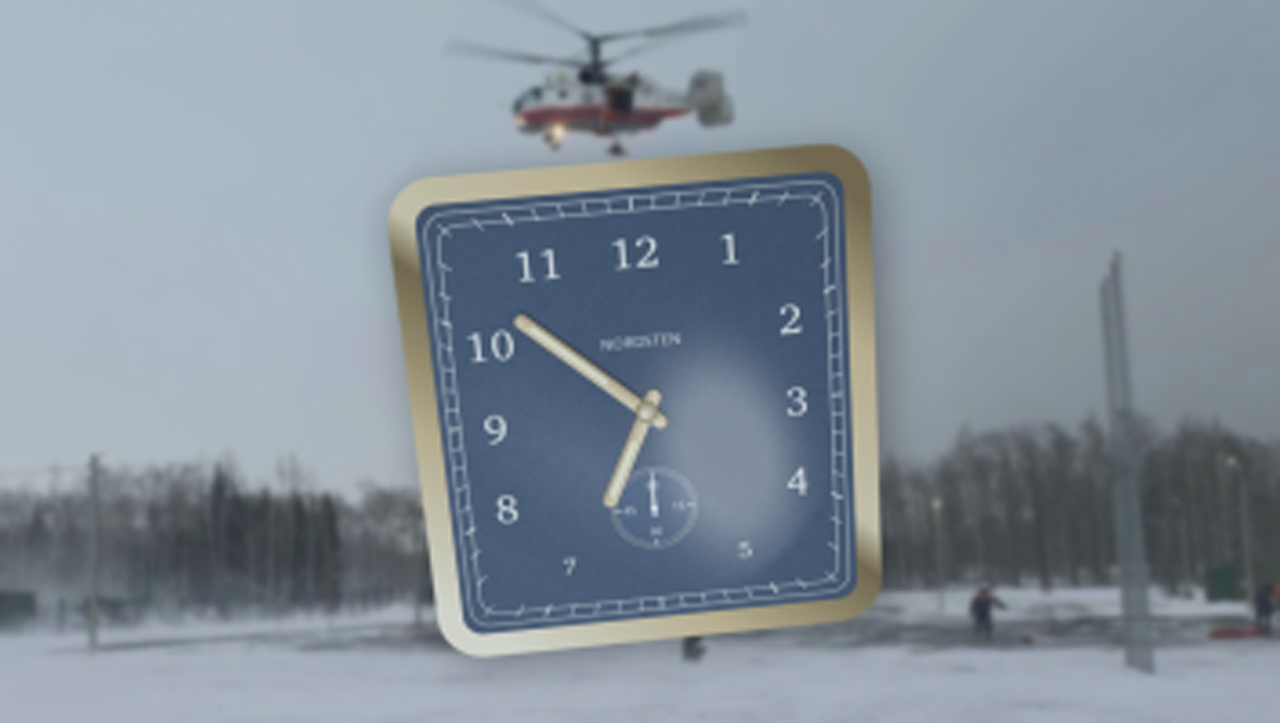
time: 6:52
